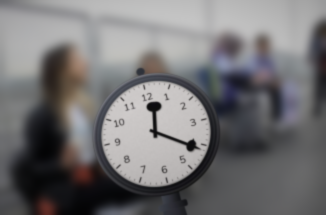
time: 12:21
